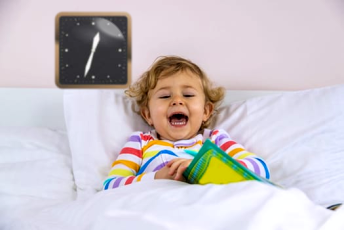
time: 12:33
